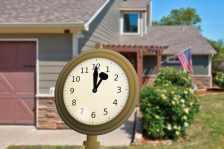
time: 1:00
